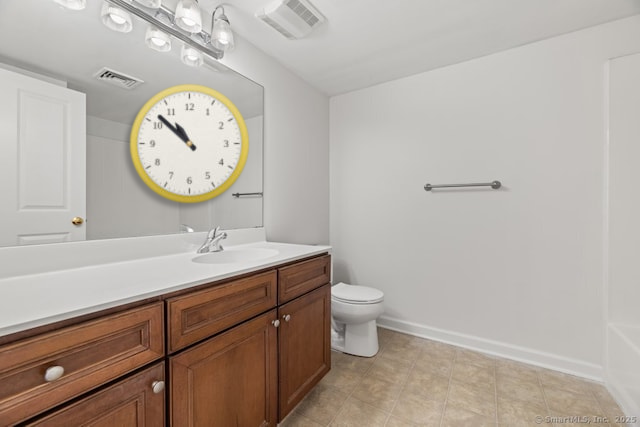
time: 10:52
